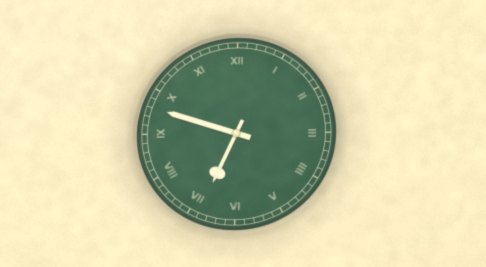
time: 6:48
